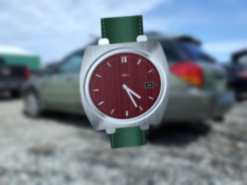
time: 4:26
